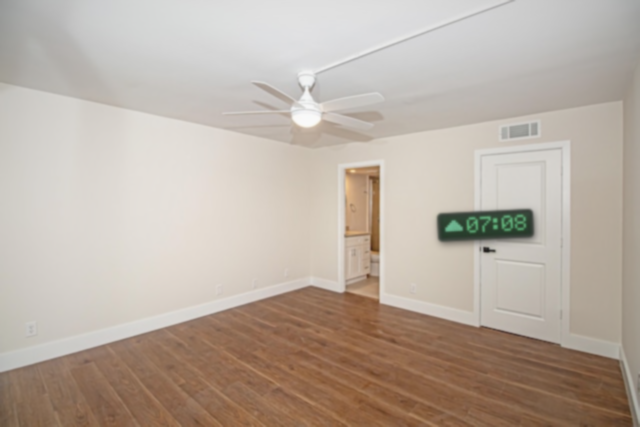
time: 7:08
